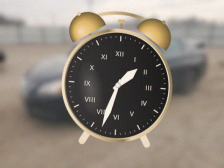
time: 1:33
